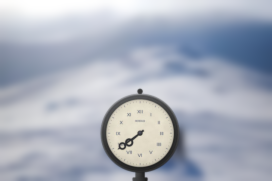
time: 7:39
